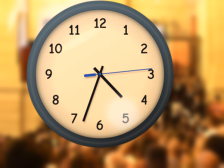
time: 4:33:14
